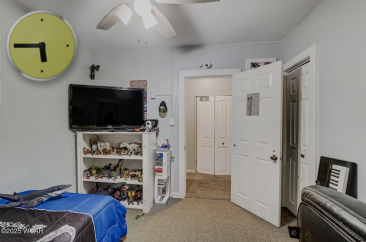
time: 5:45
